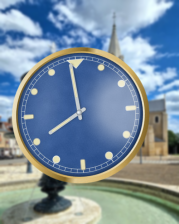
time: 7:59
